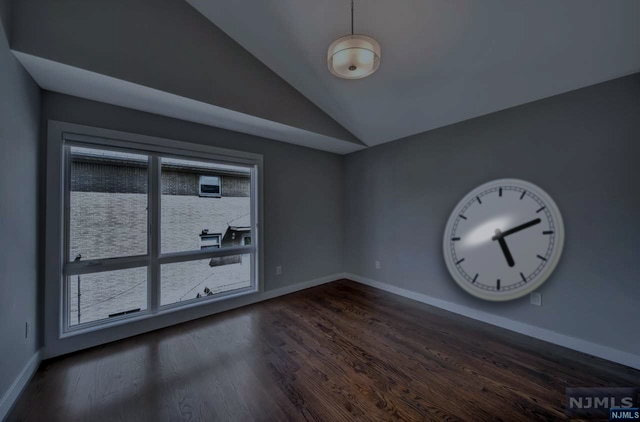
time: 5:12
